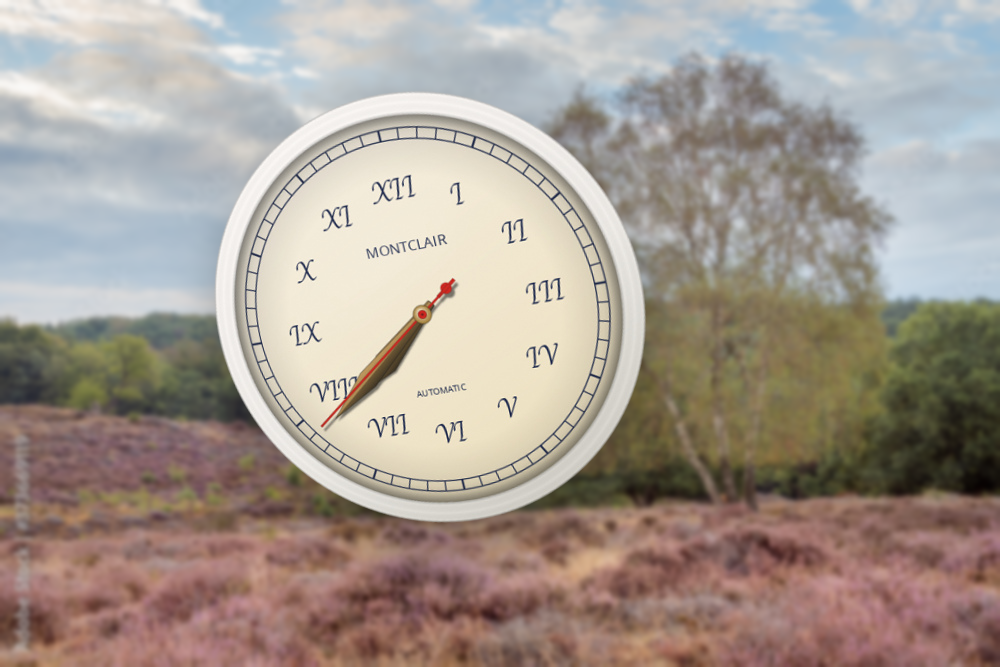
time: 7:38:39
